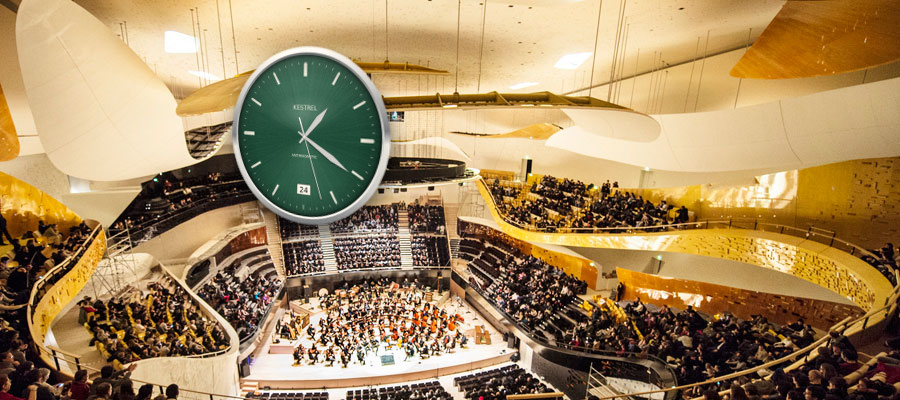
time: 1:20:27
